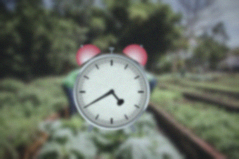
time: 4:40
